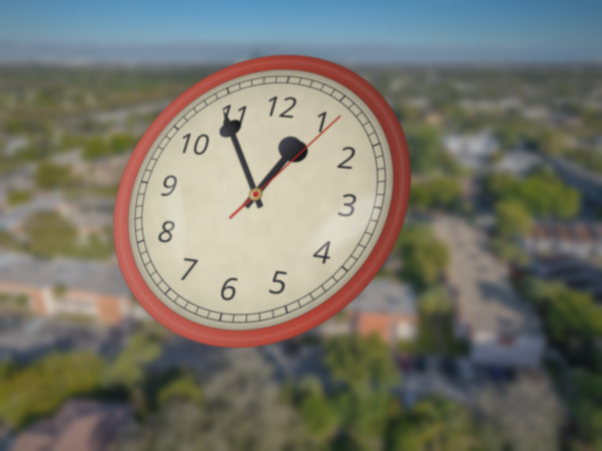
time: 12:54:06
